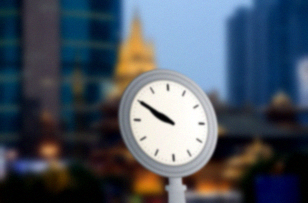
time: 9:50
